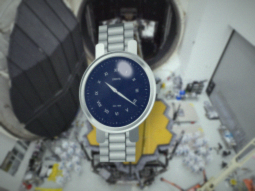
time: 10:21
